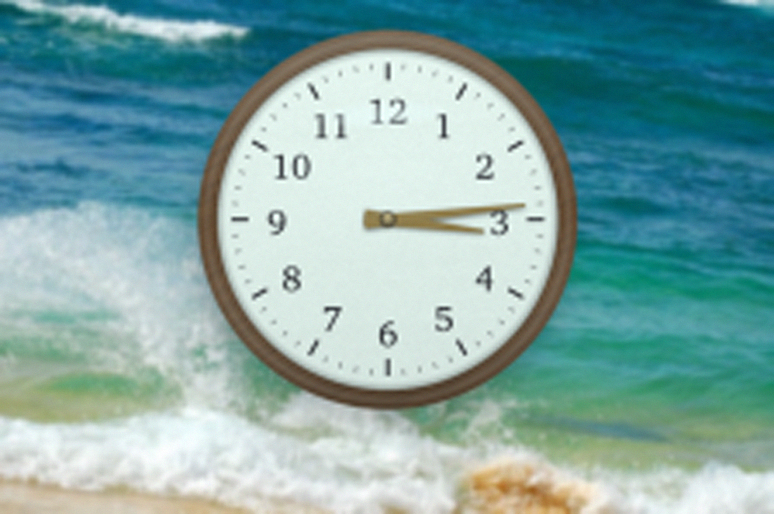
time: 3:14
